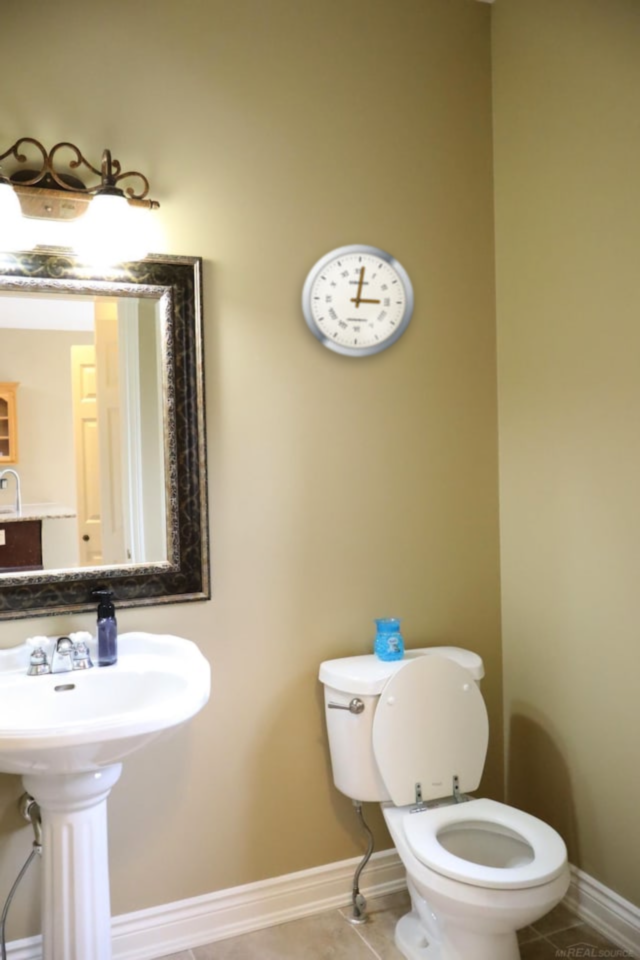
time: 3:01
